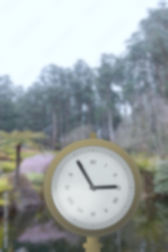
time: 2:55
